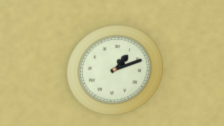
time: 1:11
